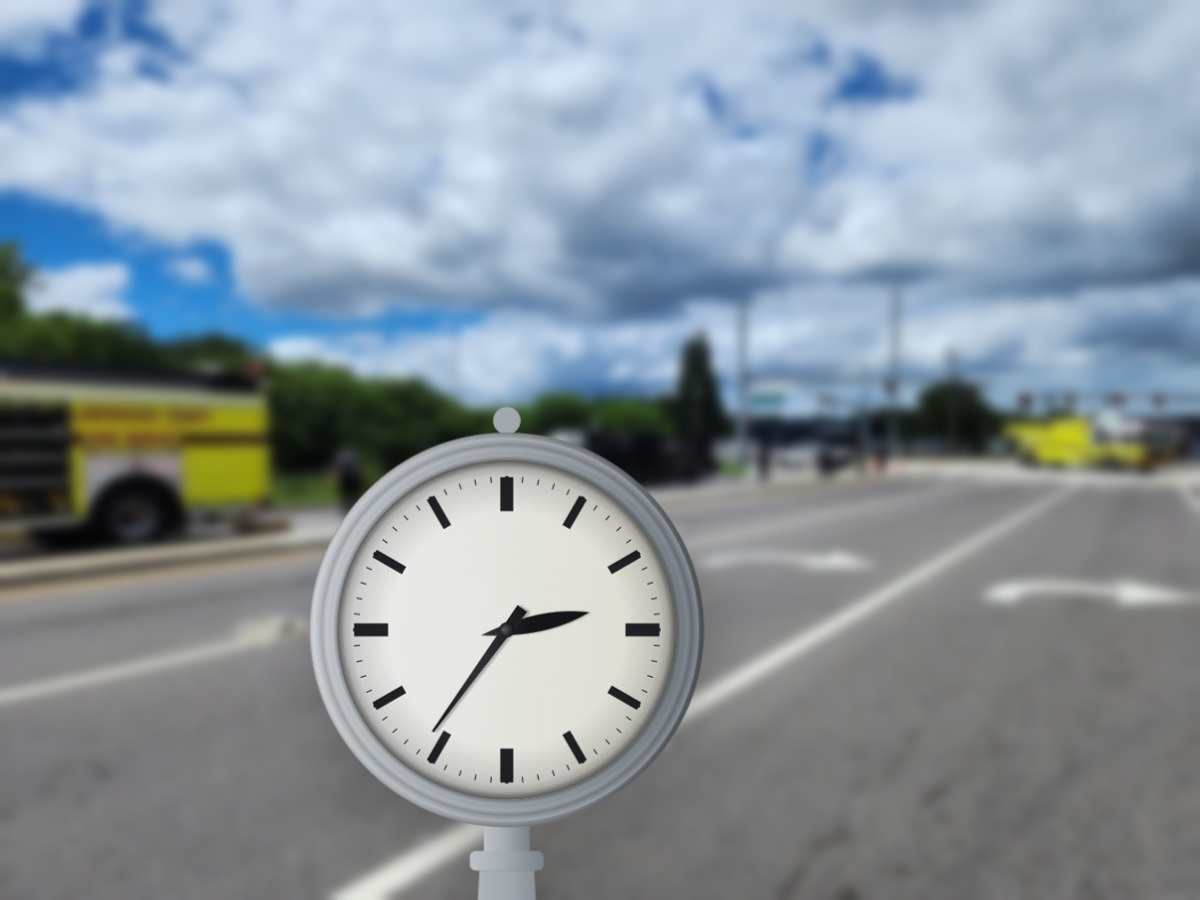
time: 2:36
